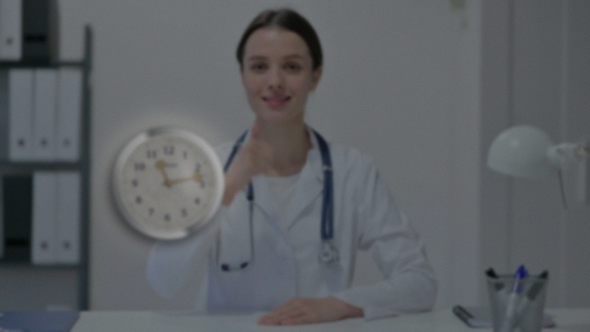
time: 11:13
